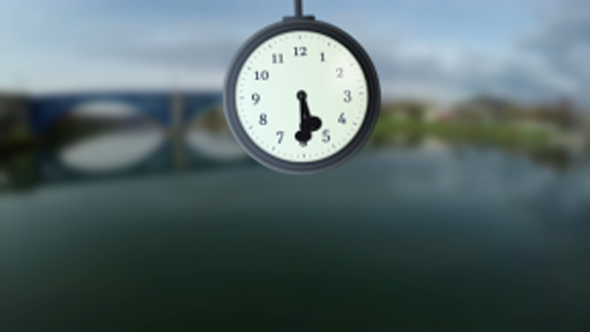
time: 5:30
